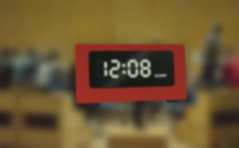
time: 12:08
